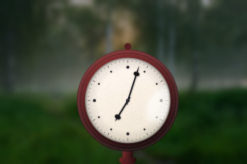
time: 7:03
